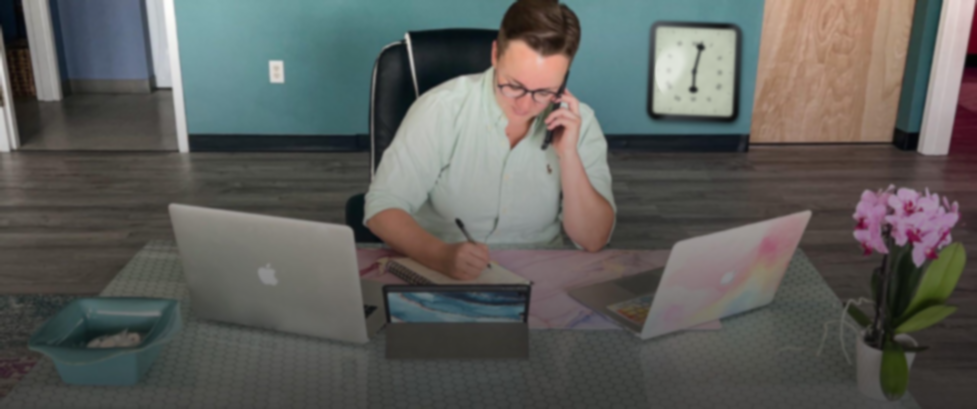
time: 6:02
